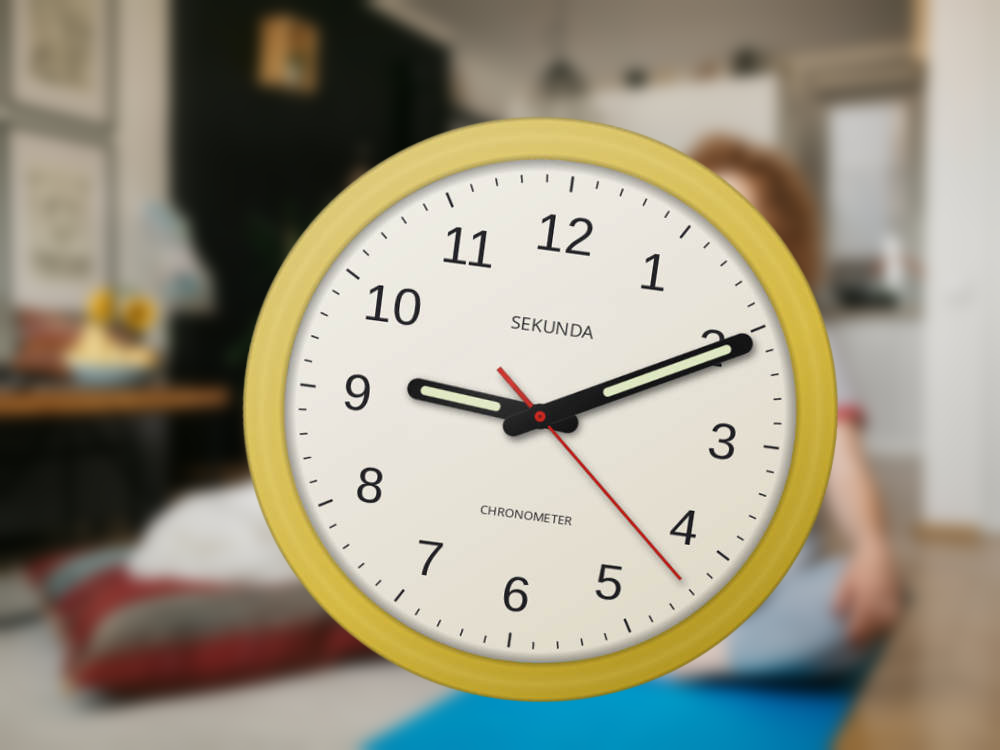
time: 9:10:22
